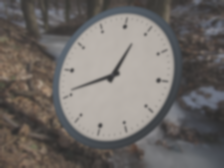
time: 12:41
